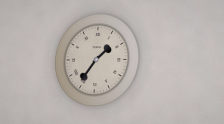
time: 1:36
